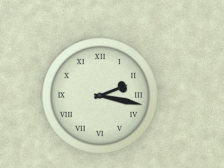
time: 2:17
